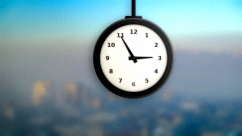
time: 2:55
